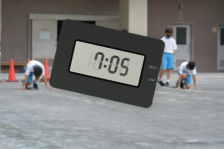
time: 7:05
